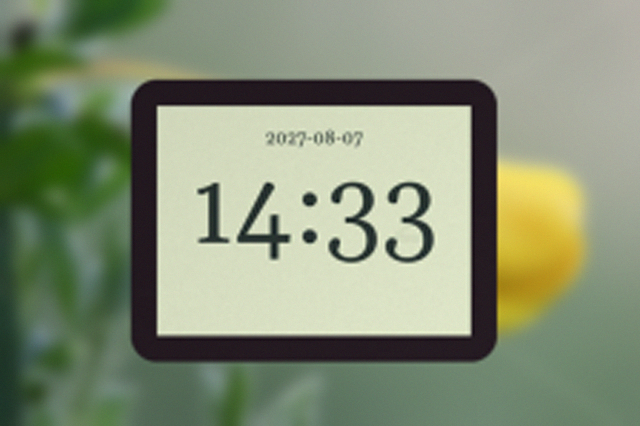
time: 14:33
